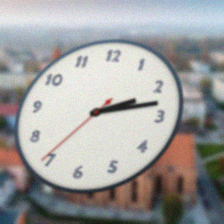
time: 2:12:36
